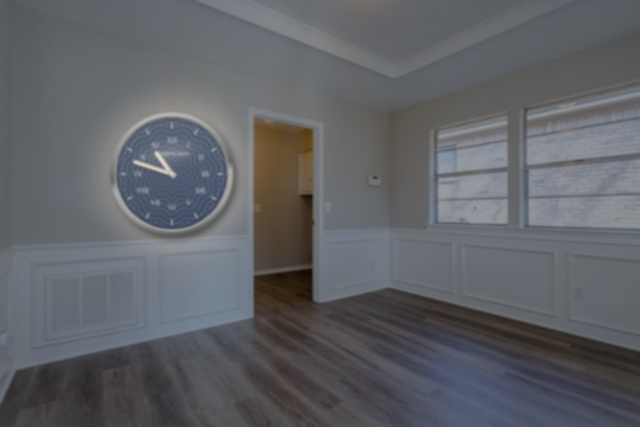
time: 10:48
